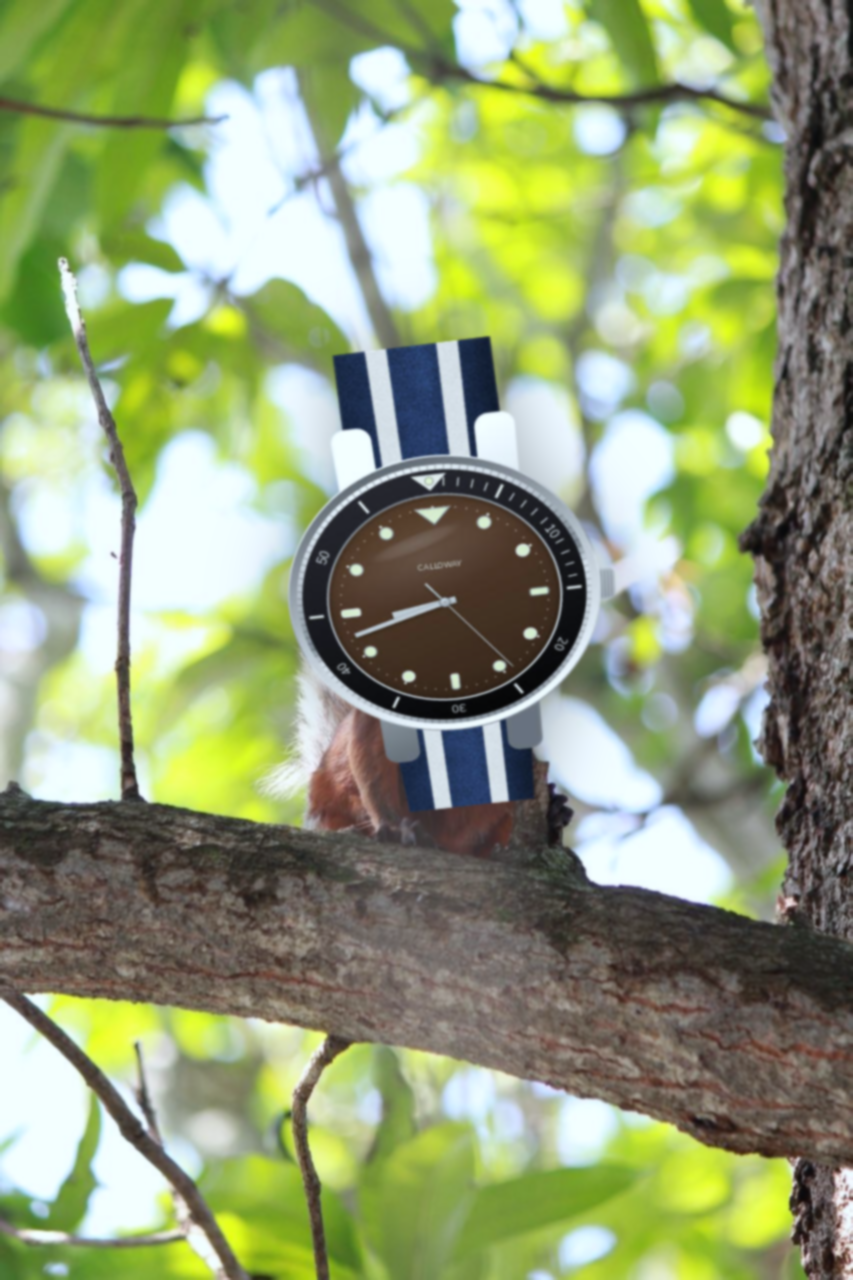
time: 8:42:24
